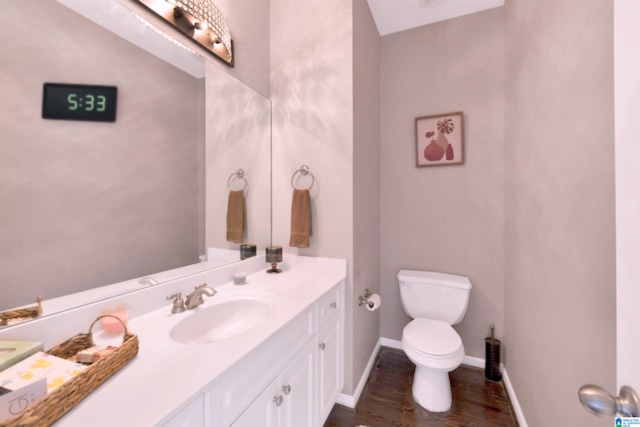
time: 5:33
